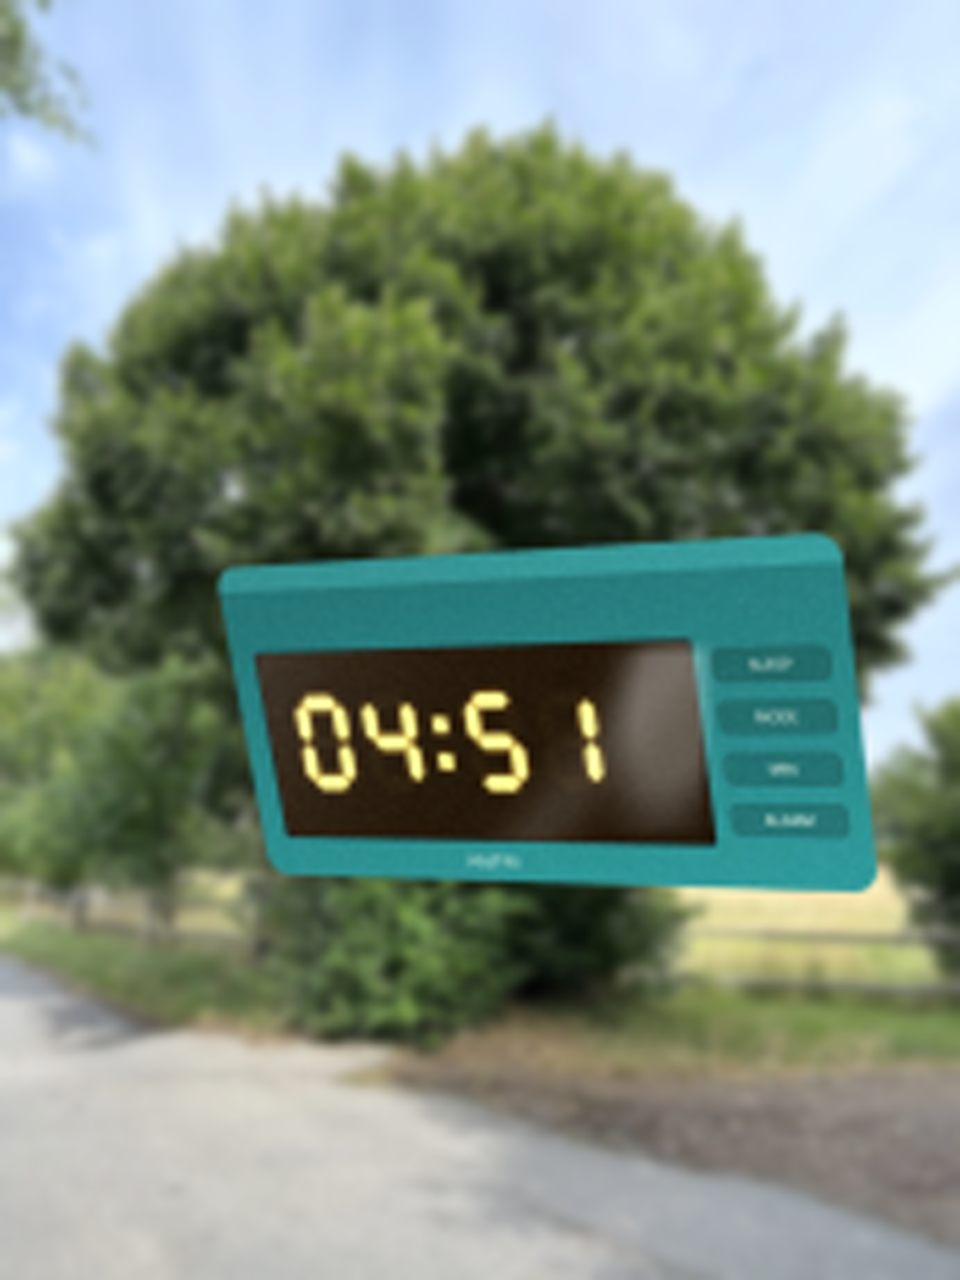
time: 4:51
